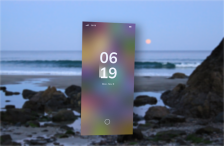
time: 6:19
